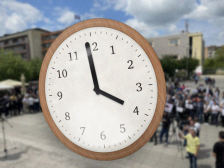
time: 3:59
